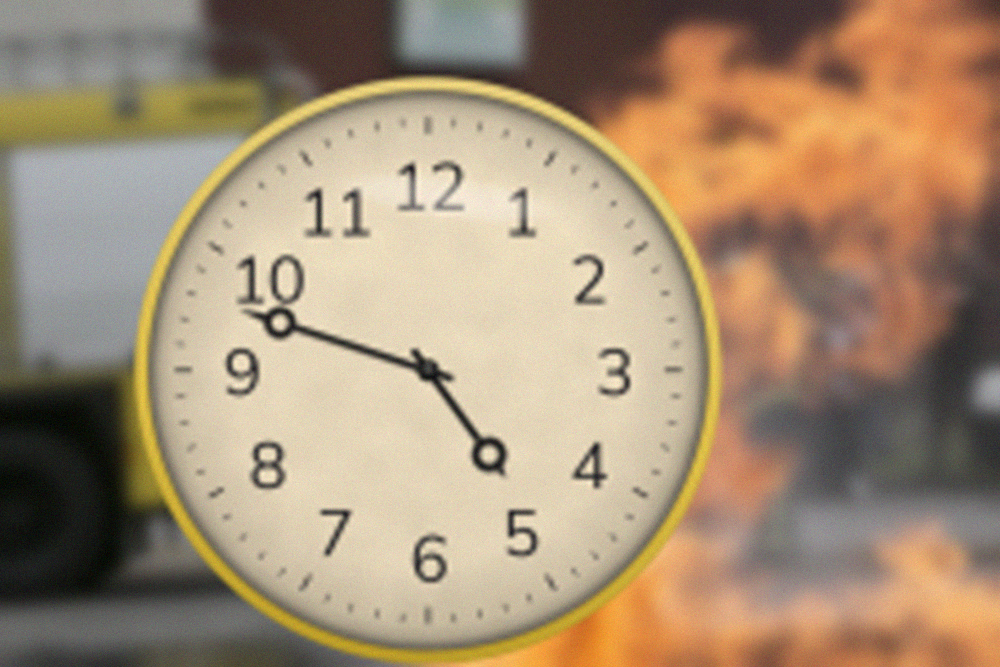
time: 4:48
